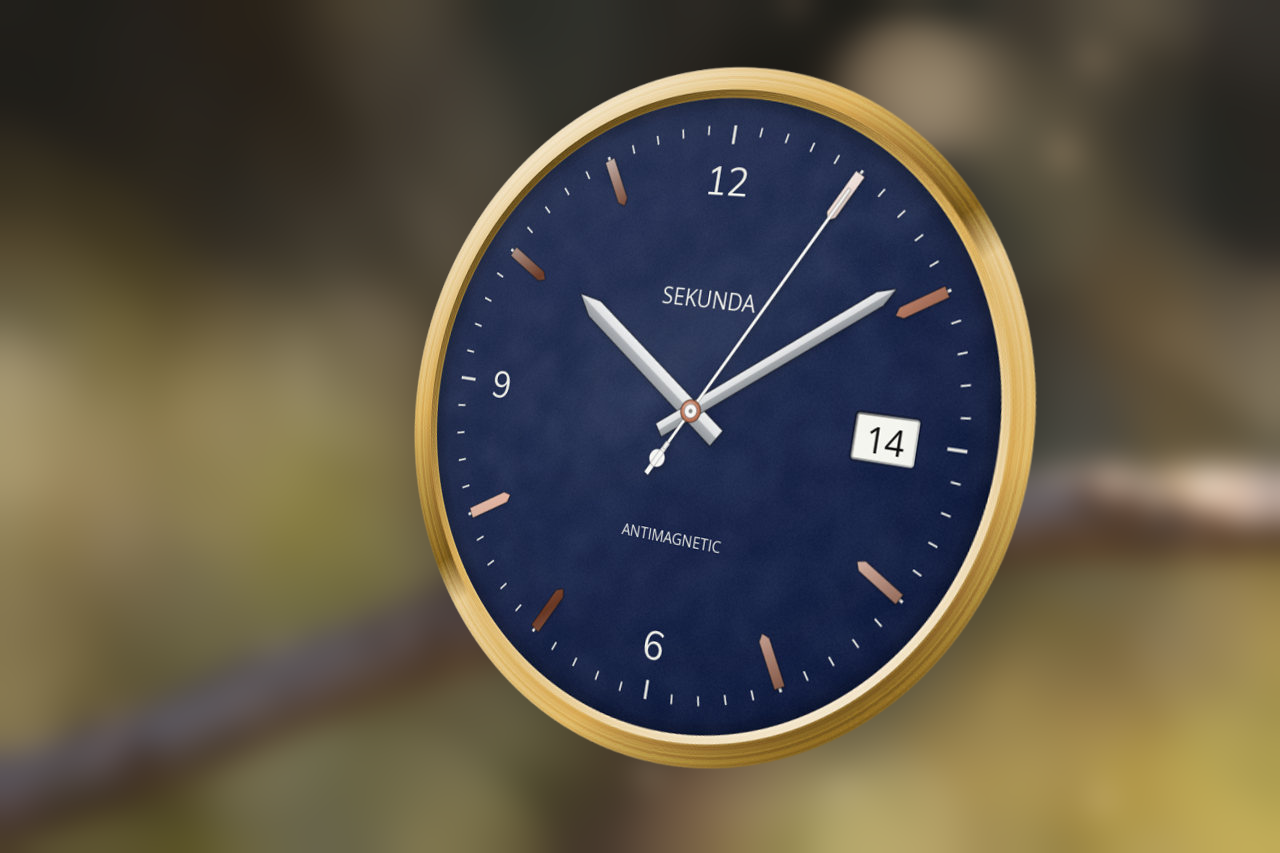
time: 10:09:05
